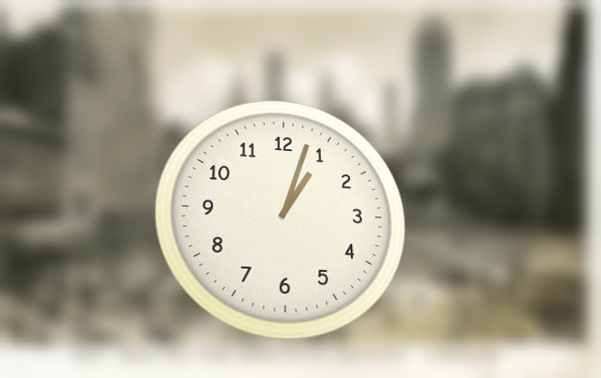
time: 1:03
